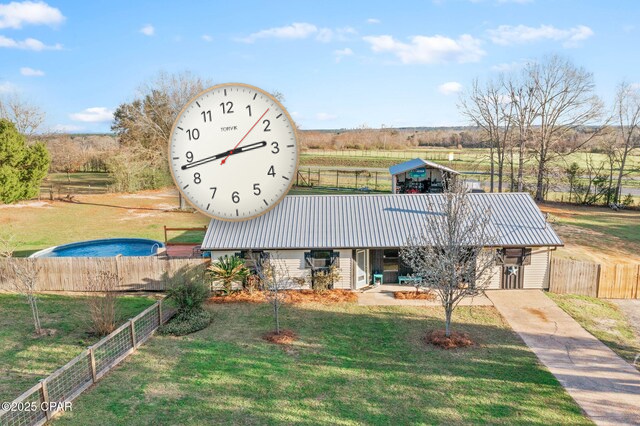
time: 2:43:08
